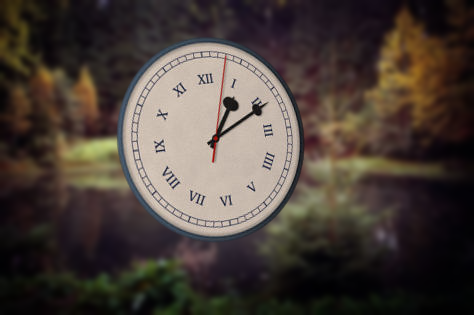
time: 1:11:03
